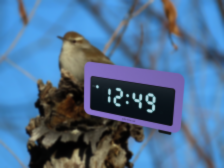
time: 12:49
